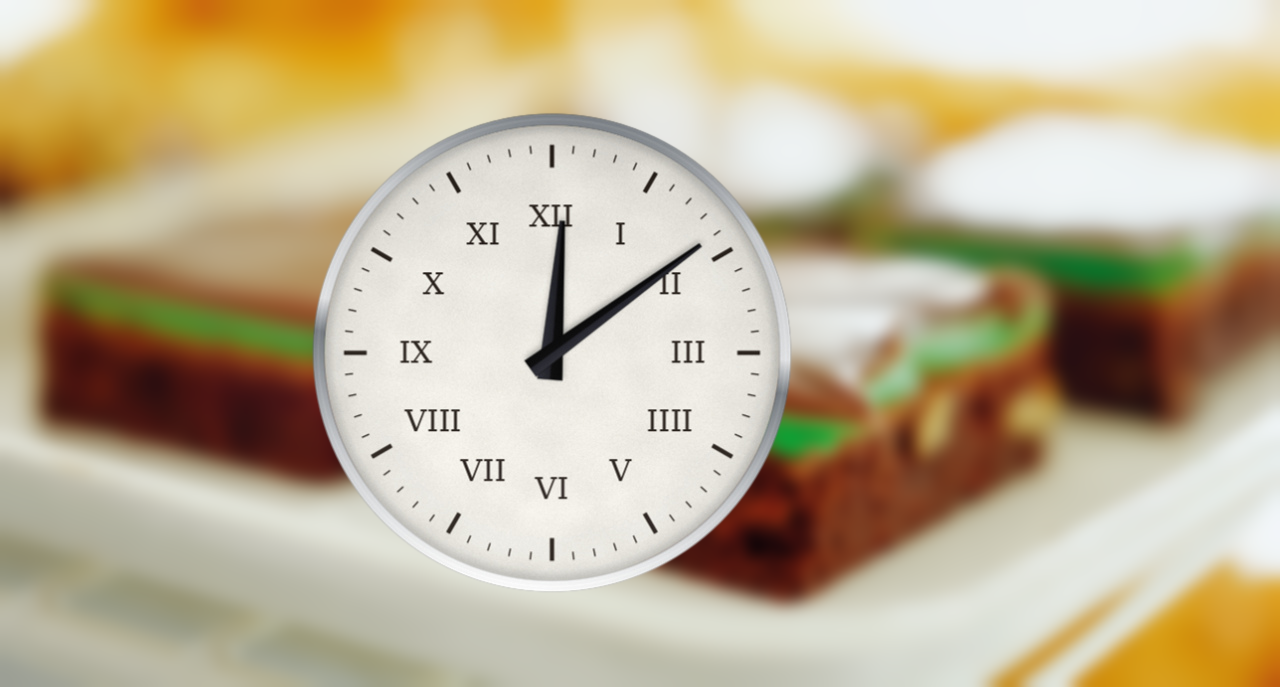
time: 12:09
